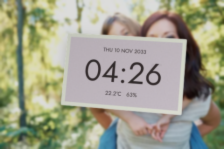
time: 4:26
